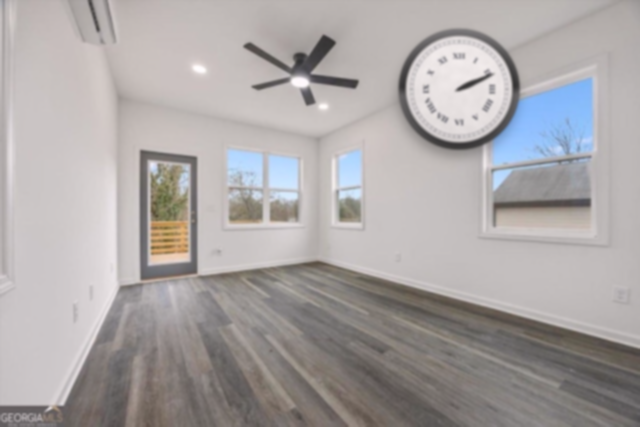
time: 2:11
